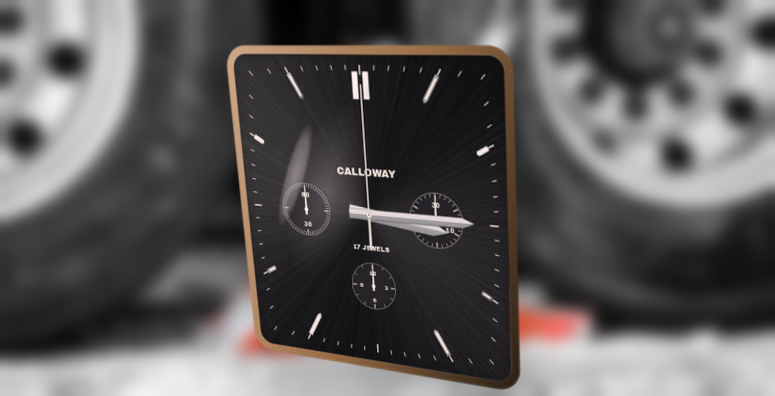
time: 3:15
